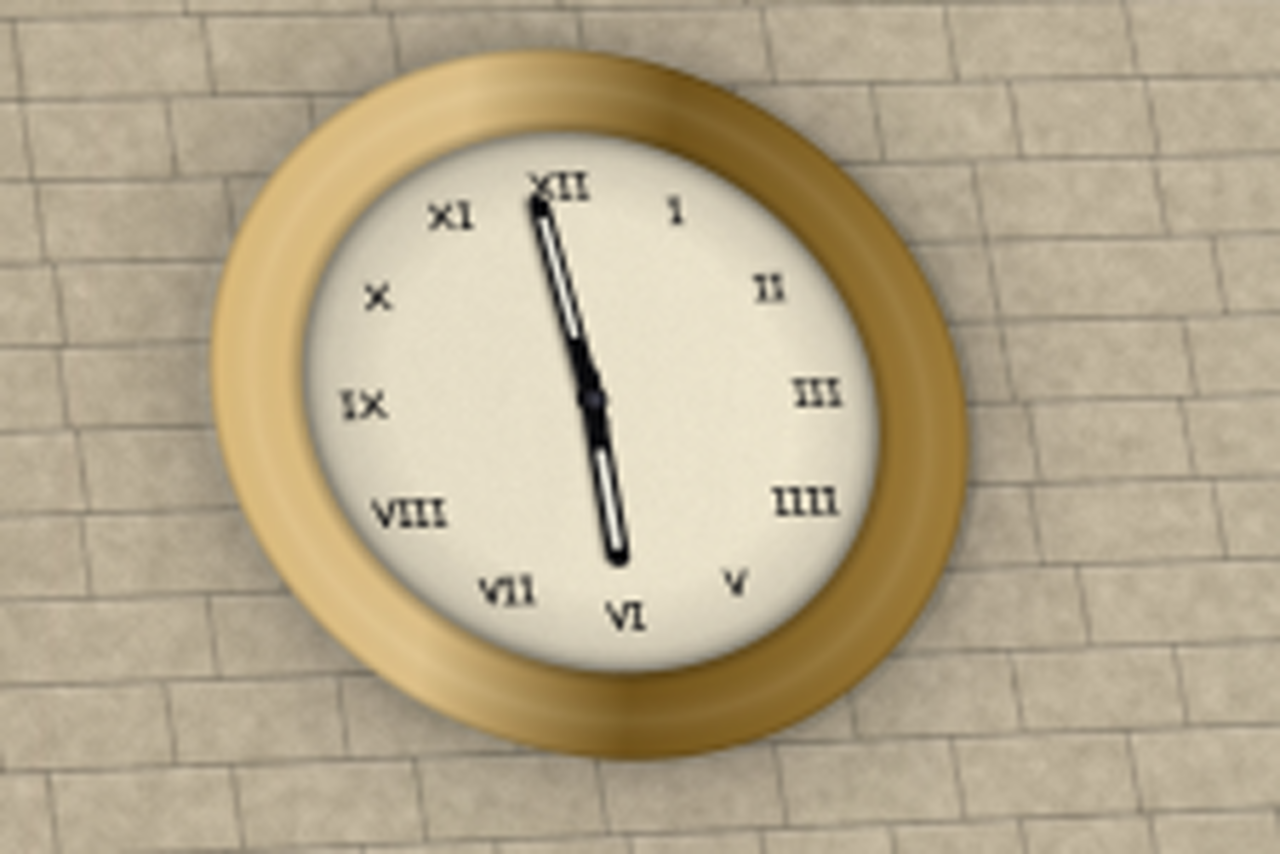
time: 5:59
